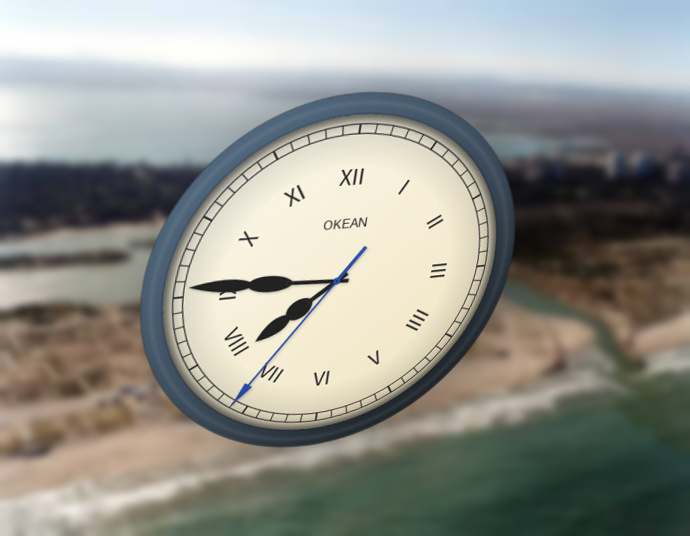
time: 7:45:36
